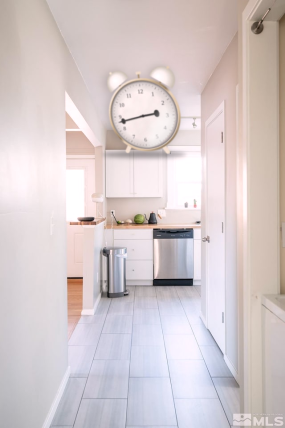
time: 2:43
